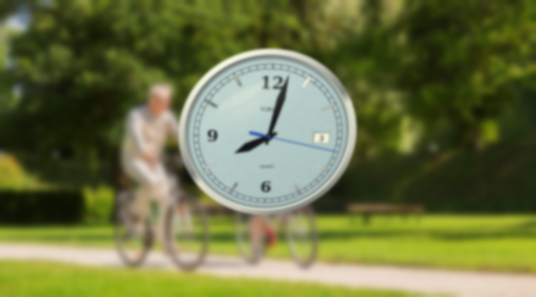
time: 8:02:17
